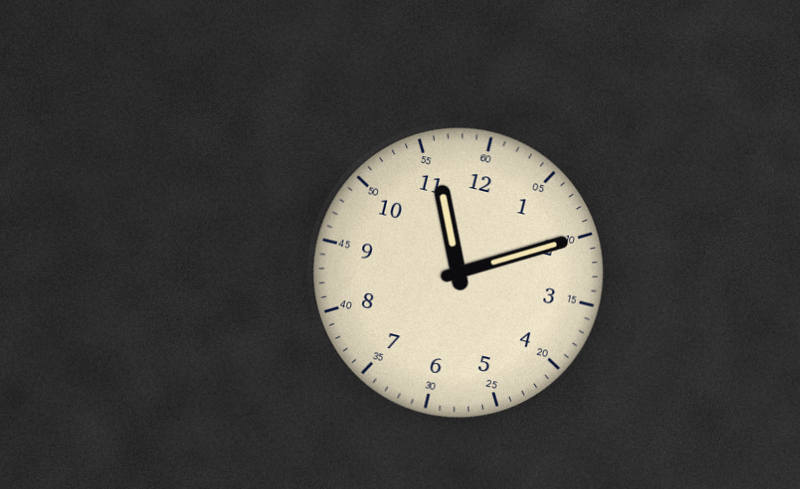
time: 11:10
